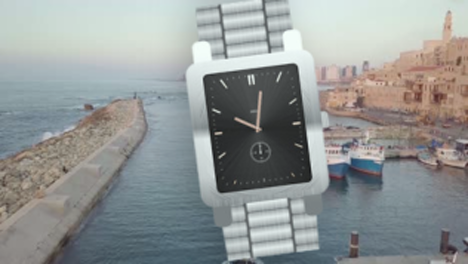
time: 10:02
